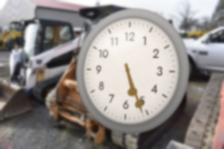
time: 5:26
